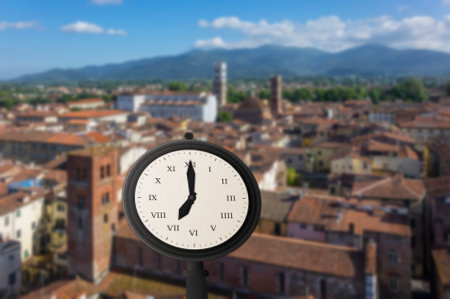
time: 7:00
